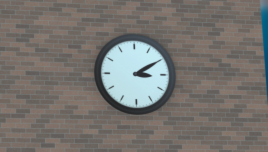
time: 3:10
